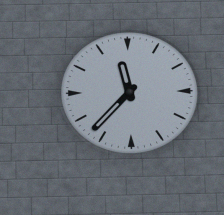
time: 11:37
